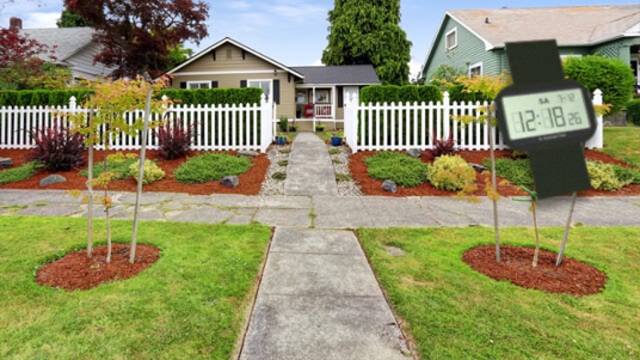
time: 12:18:26
